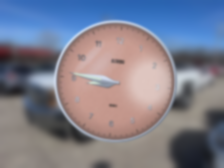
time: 8:46
